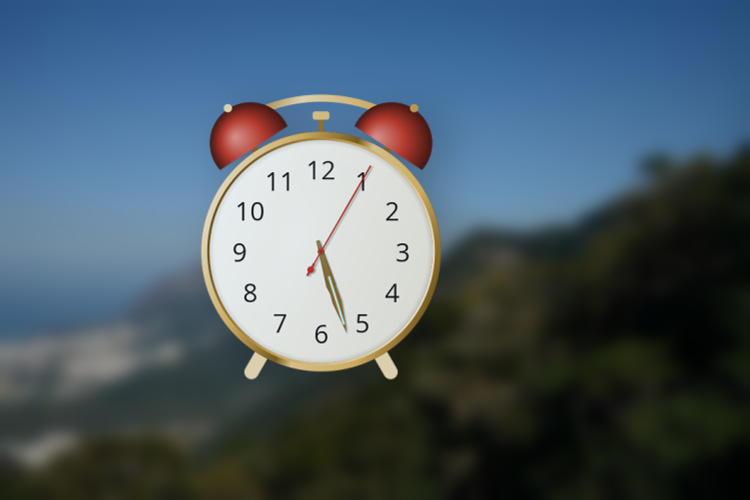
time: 5:27:05
